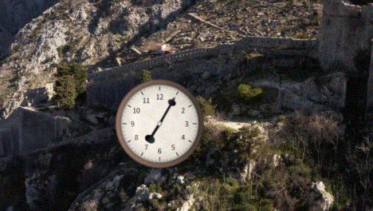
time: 7:05
